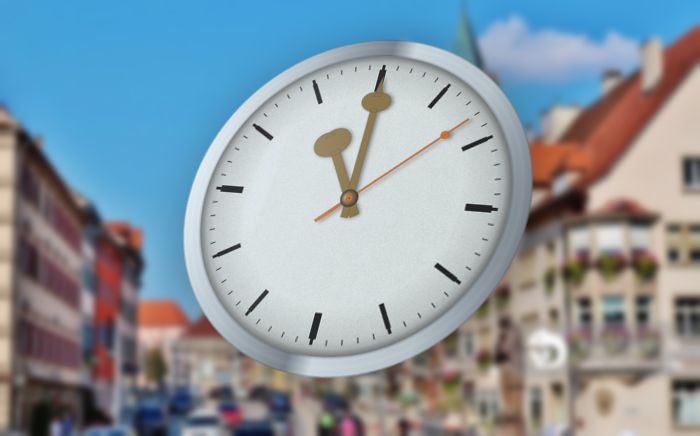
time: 11:00:08
